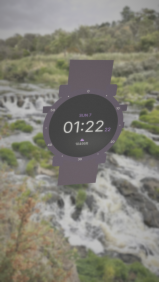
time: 1:22
